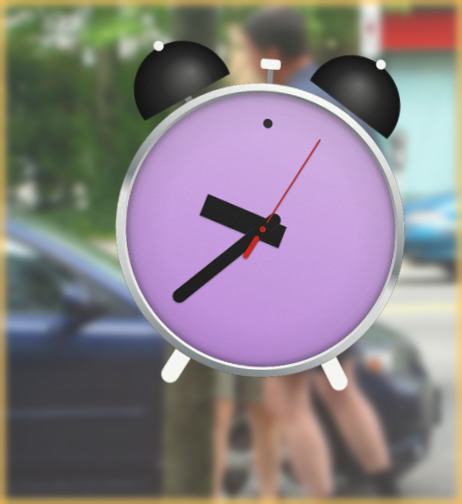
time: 9:38:05
